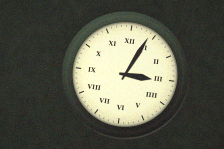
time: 3:04
